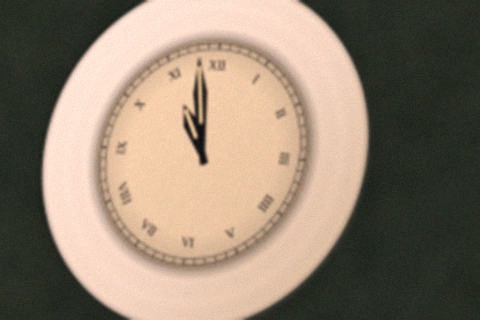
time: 10:58
